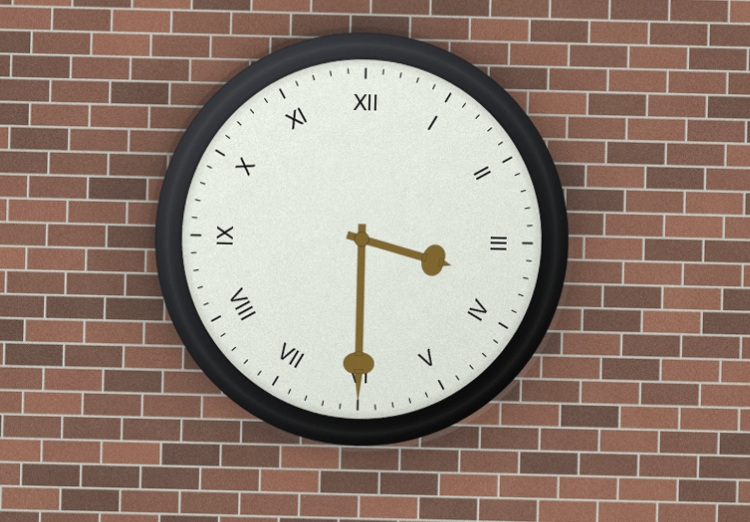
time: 3:30
